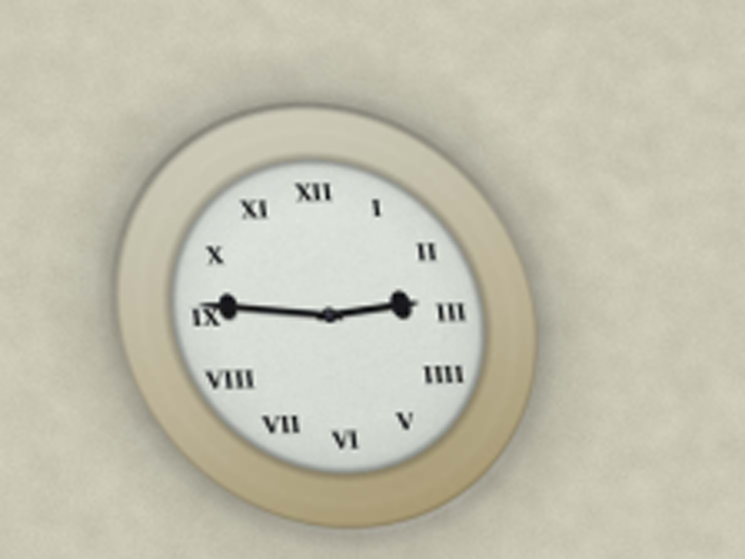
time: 2:46
